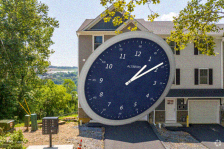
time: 1:09
